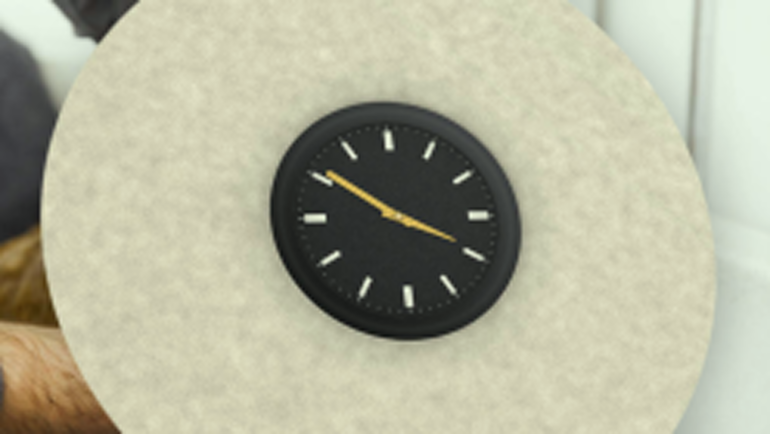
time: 3:51
